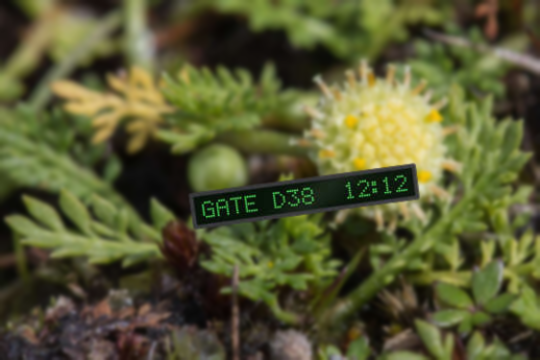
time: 12:12
